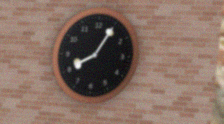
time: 8:05
